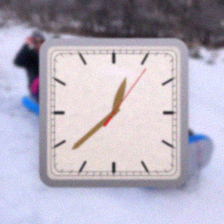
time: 12:38:06
